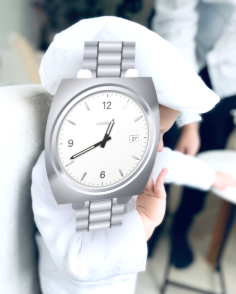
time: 12:41
